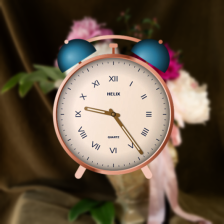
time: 9:24
